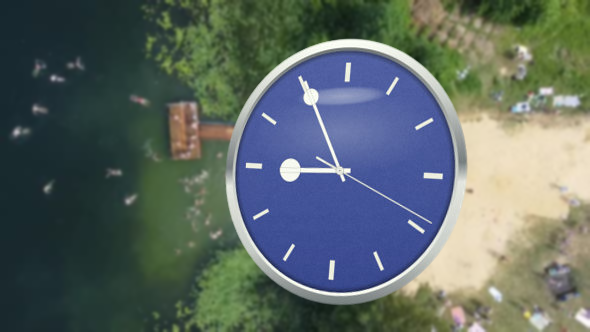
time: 8:55:19
